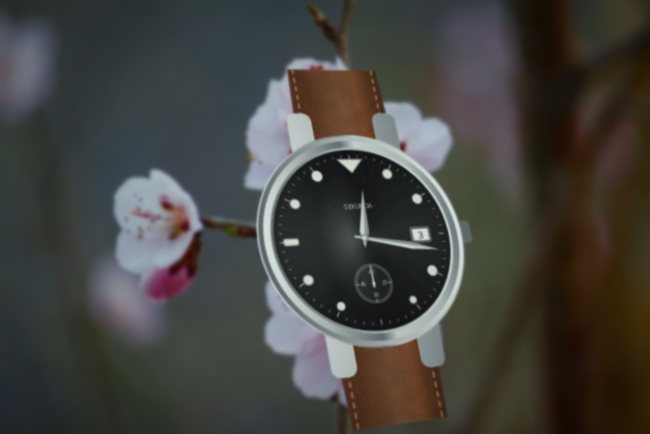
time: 12:17
